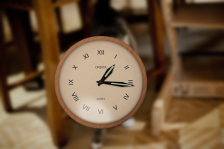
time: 1:16
